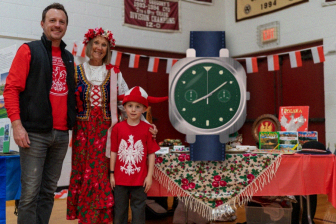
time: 8:09
